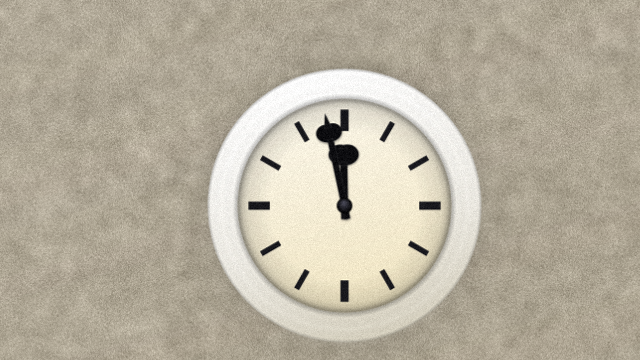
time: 11:58
